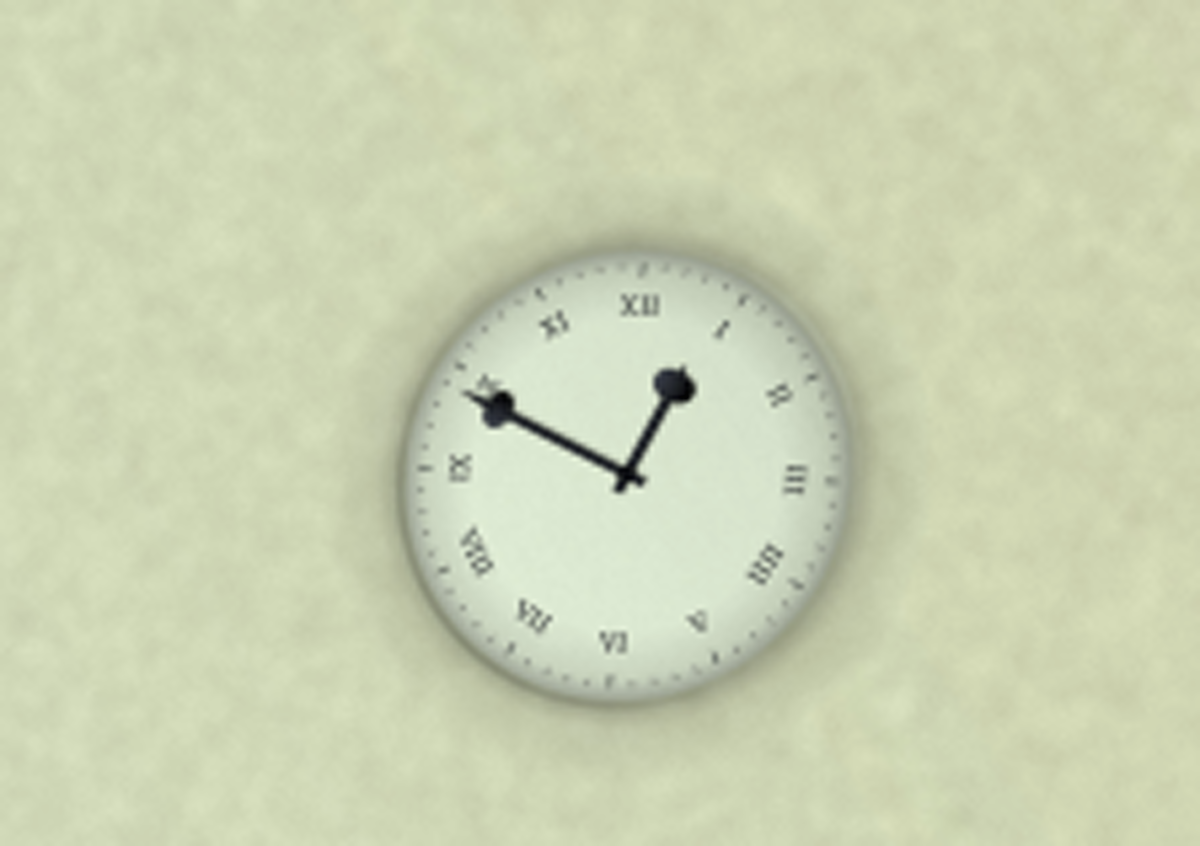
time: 12:49
